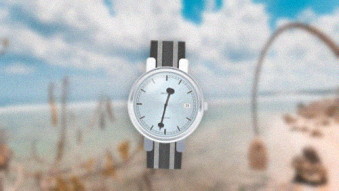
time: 12:32
